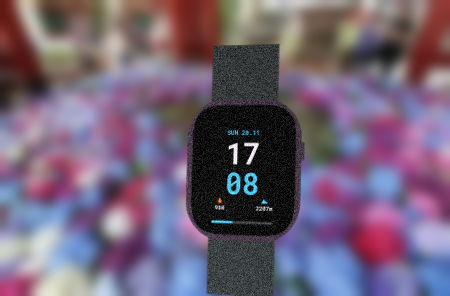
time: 17:08
